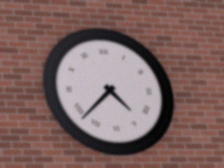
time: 4:38
